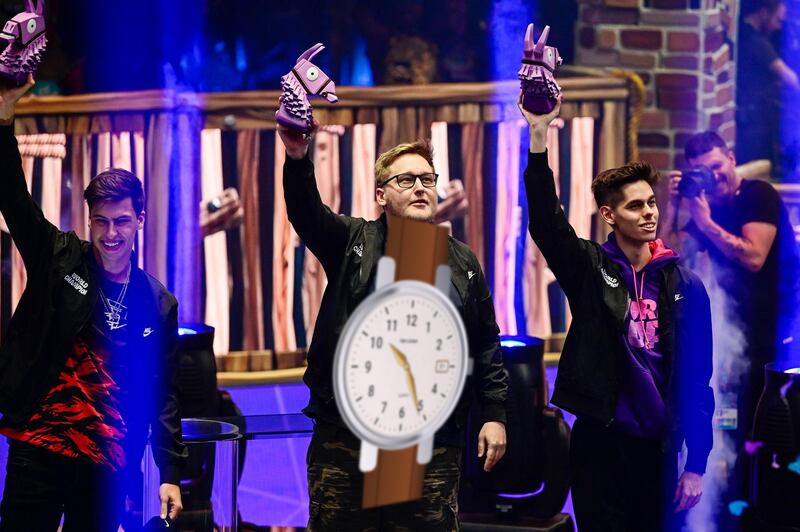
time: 10:26
